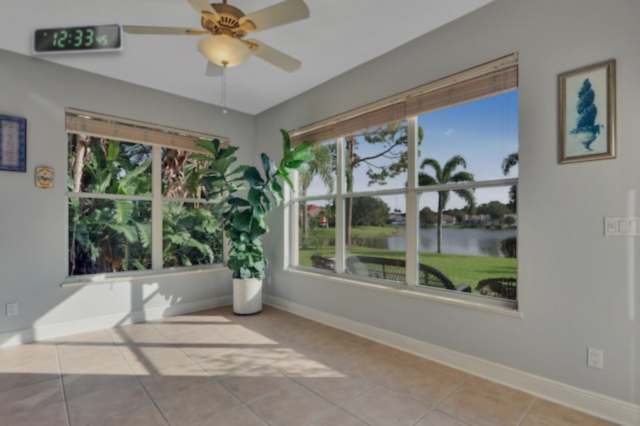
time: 12:33
